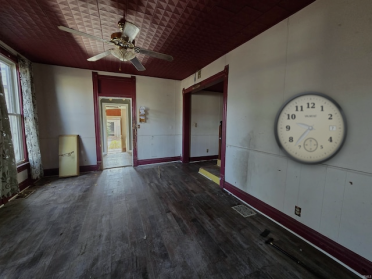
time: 9:37
